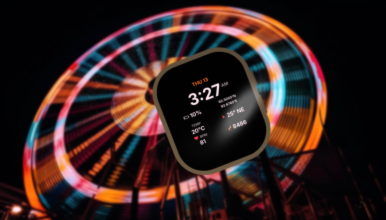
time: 3:27
